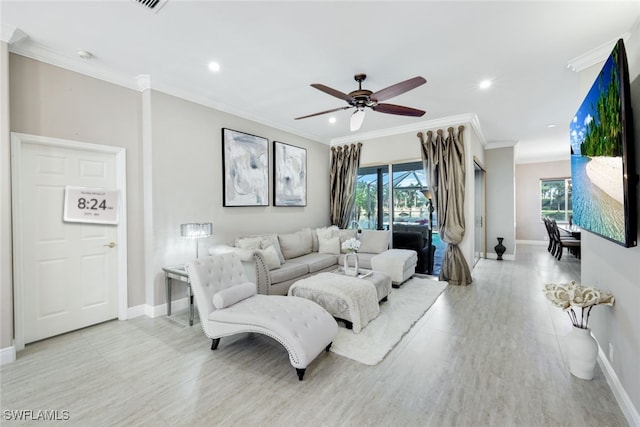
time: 8:24
